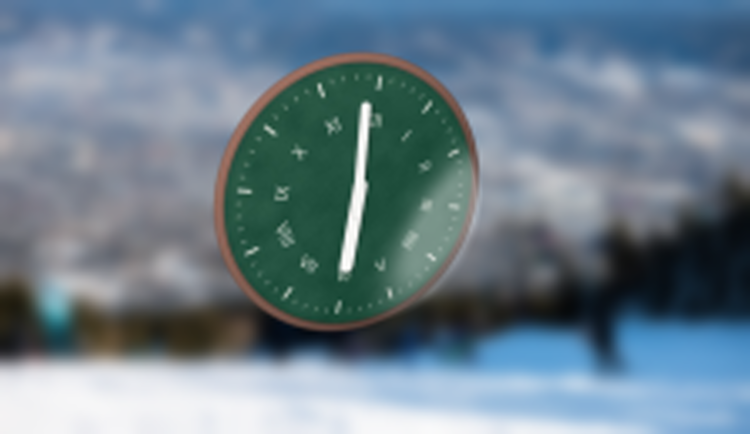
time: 5:59
